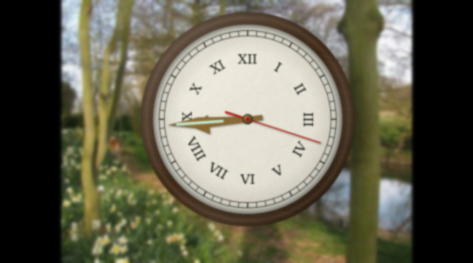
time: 8:44:18
